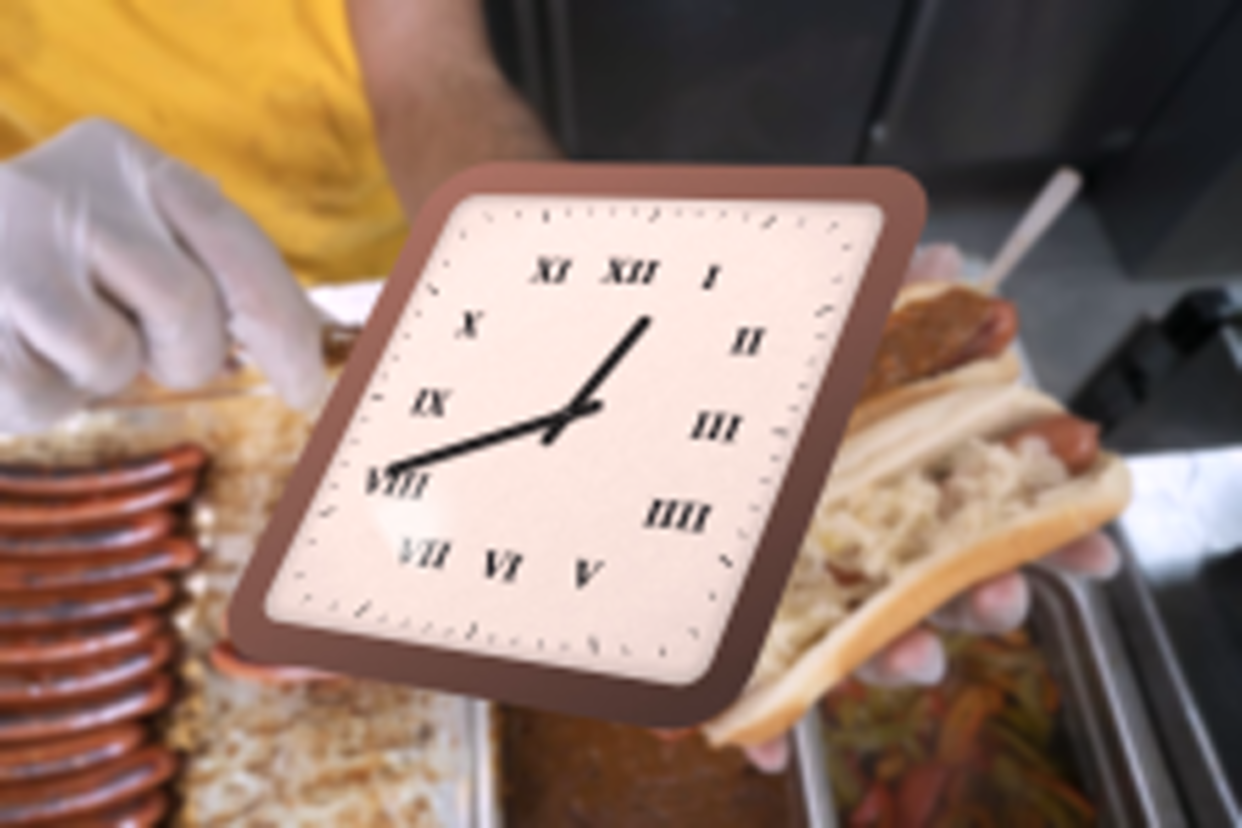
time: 12:41
